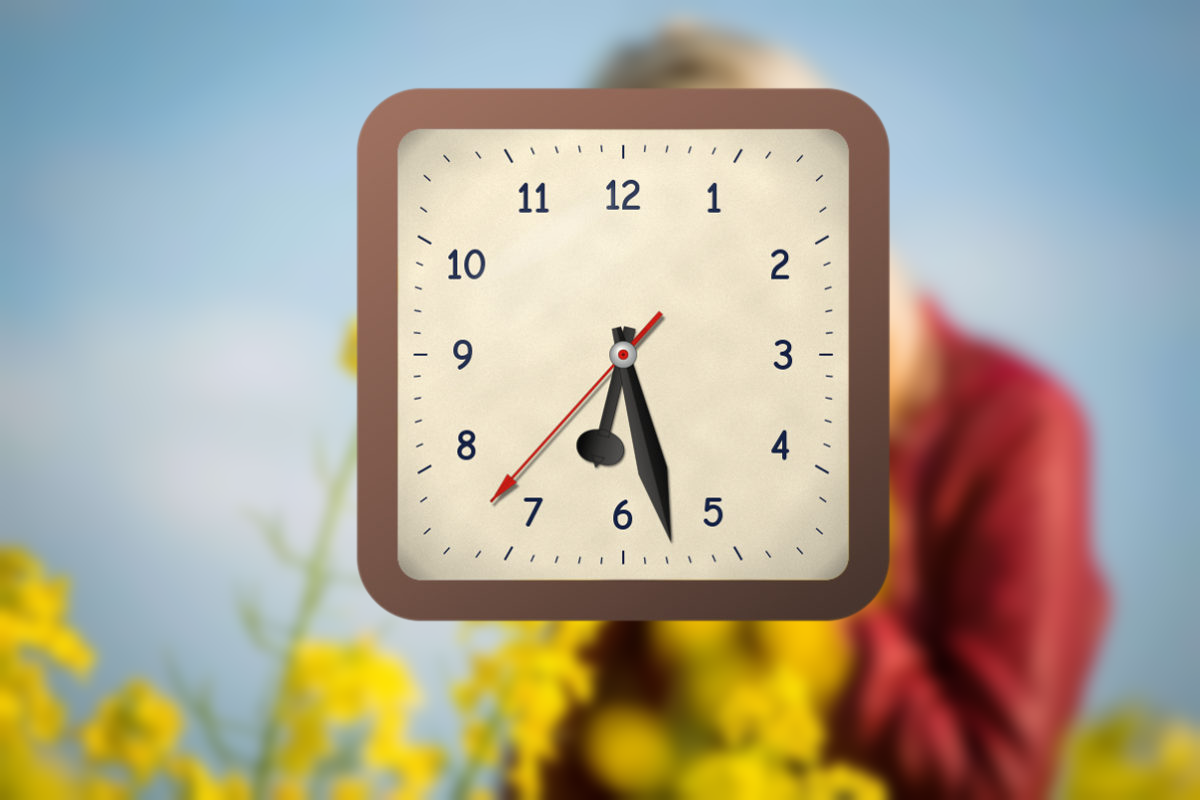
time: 6:27:37
